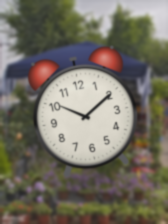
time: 10:10
